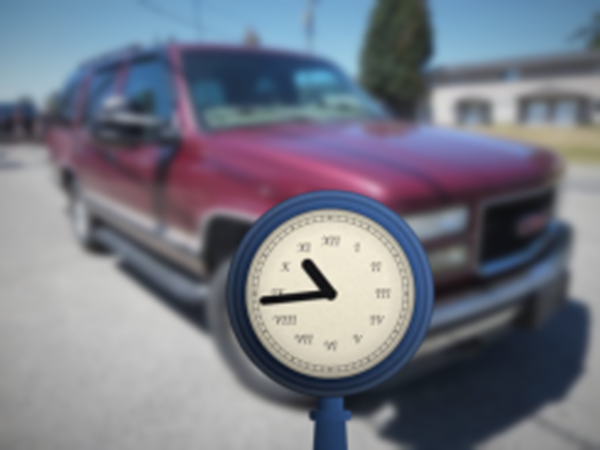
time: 10:44
